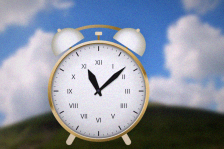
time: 11:08
